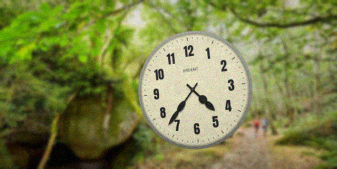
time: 4:37
